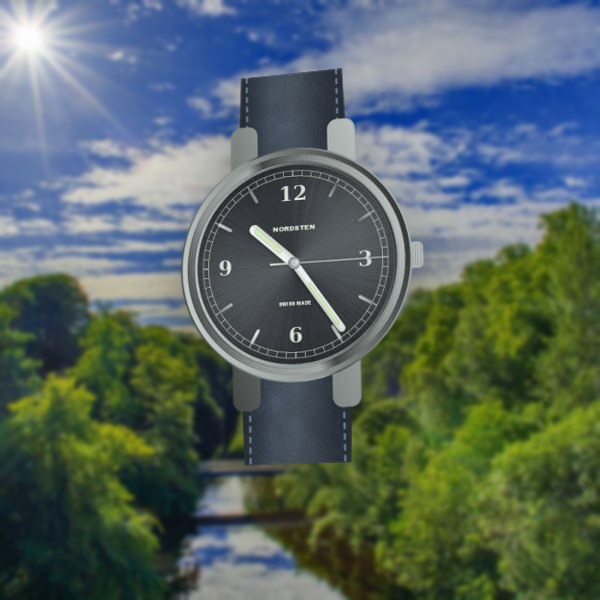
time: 10:24:15
